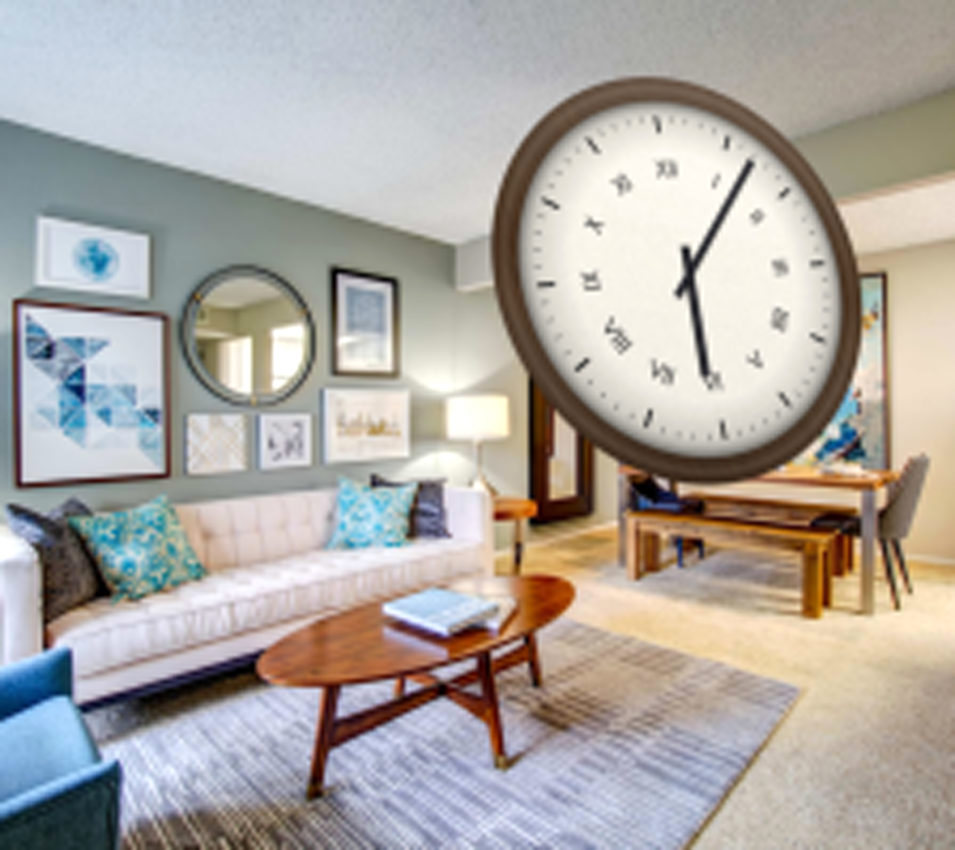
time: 6:07
